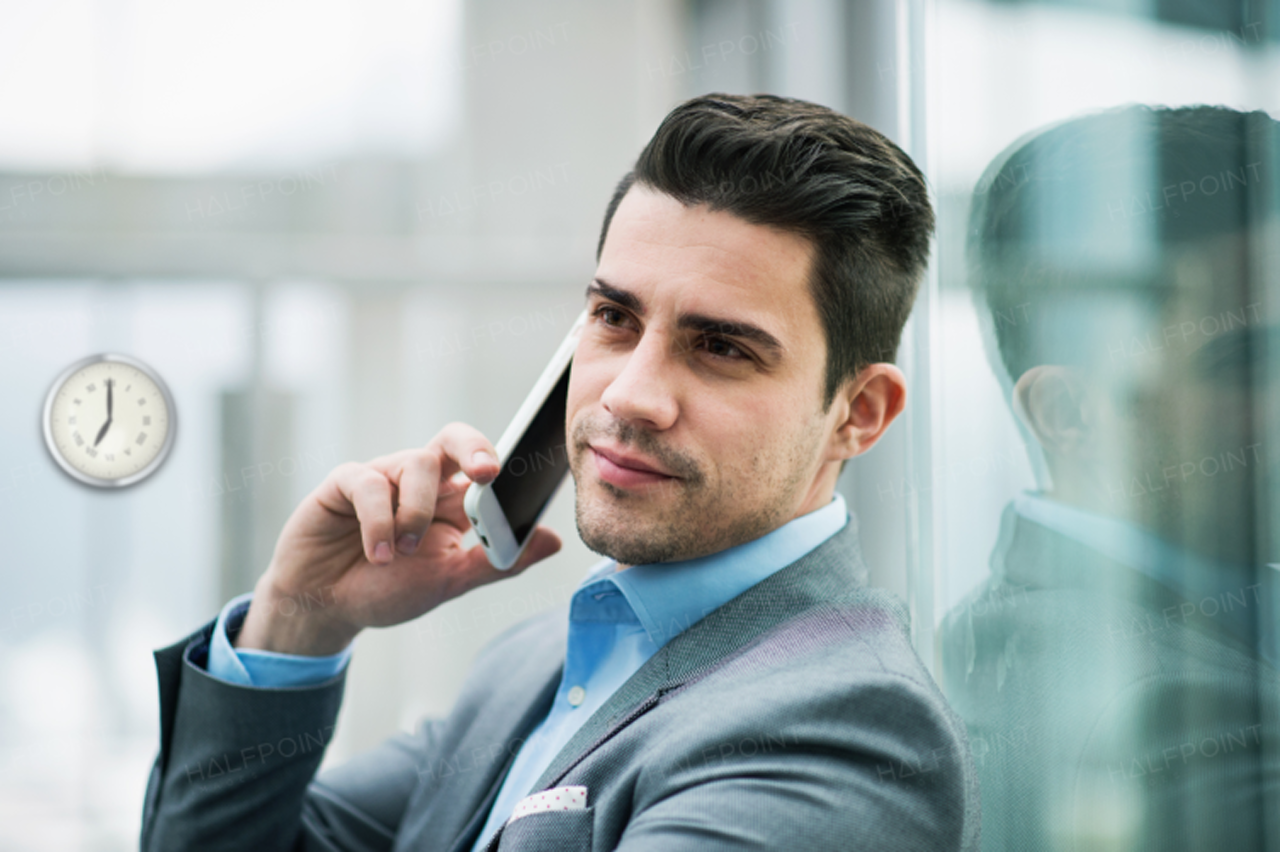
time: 7:00
